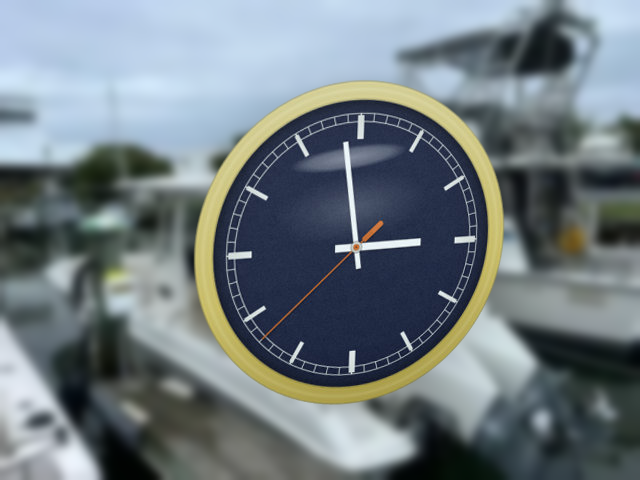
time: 2:58:38
